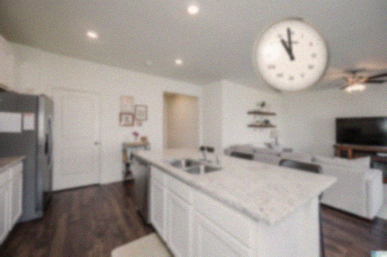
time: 10:59
